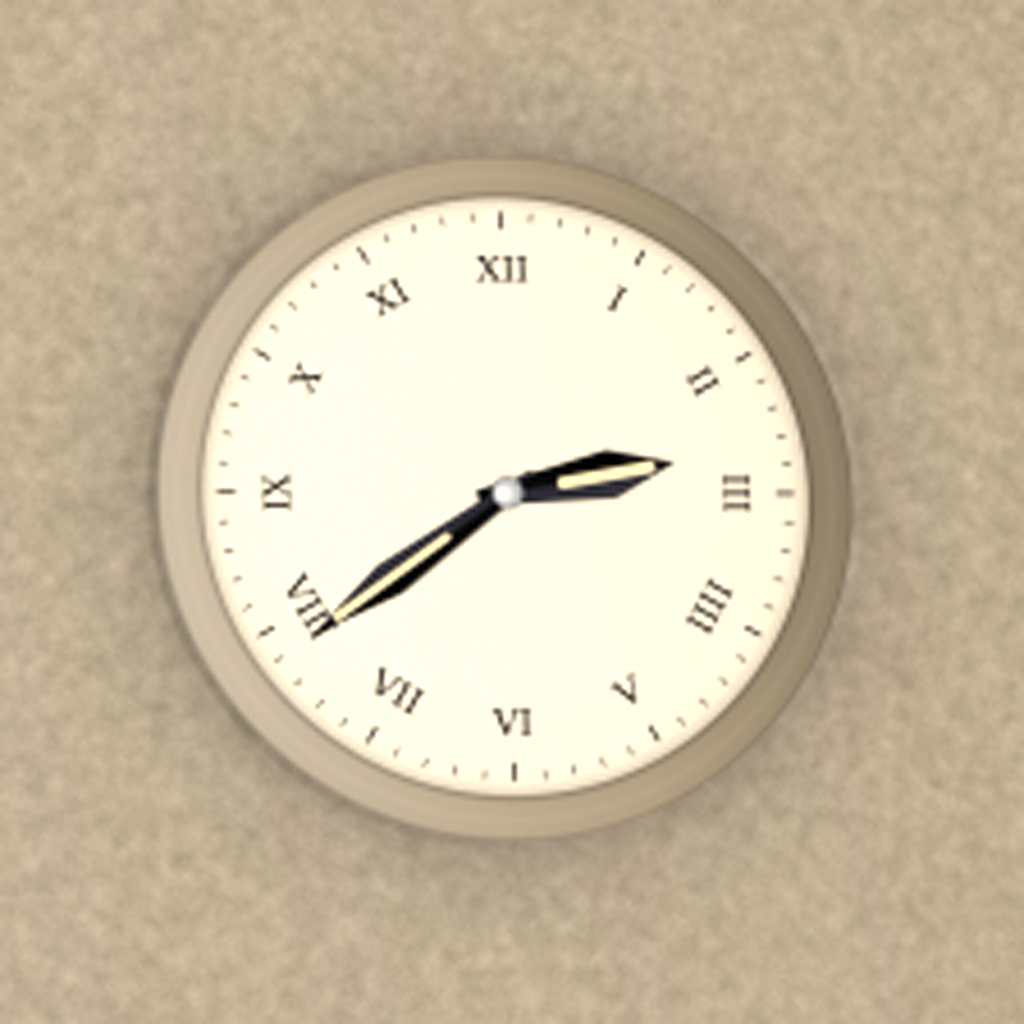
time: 2:39
